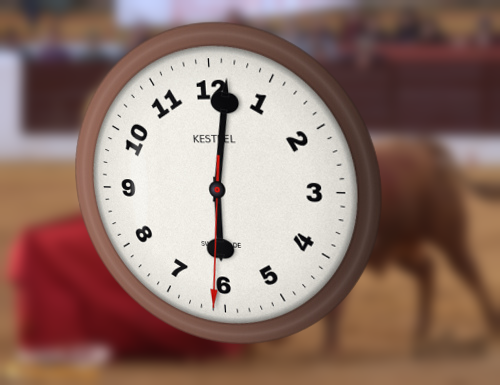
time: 6:01:31
